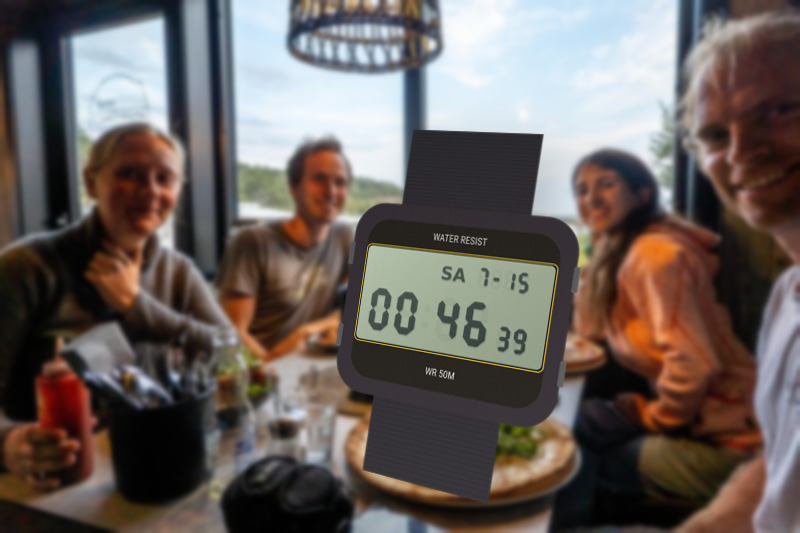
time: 0:46:39
